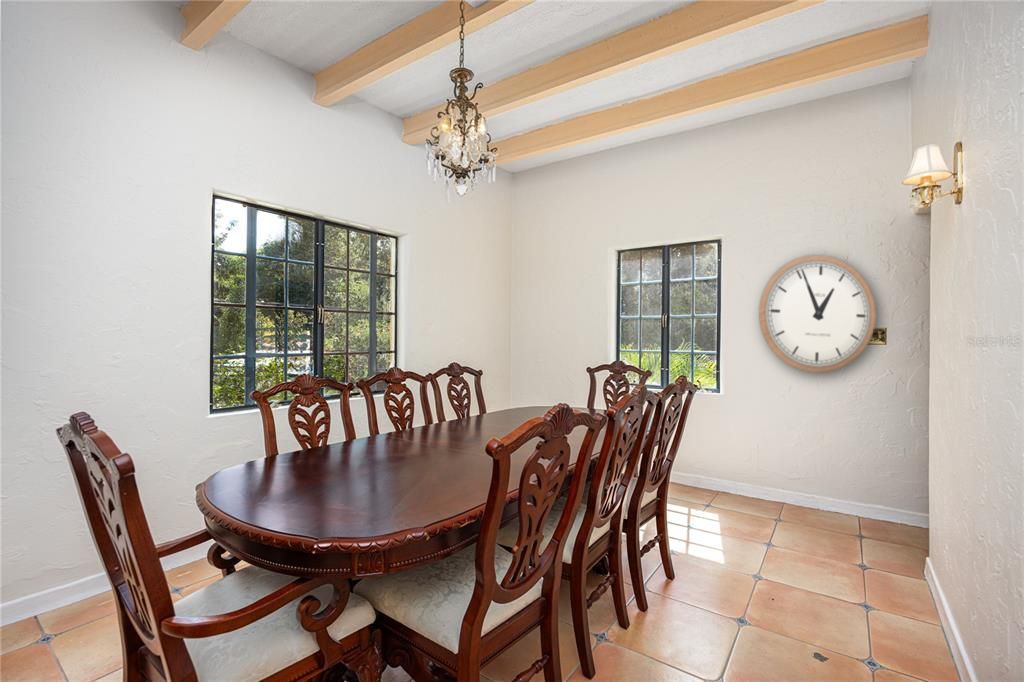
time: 12:56
